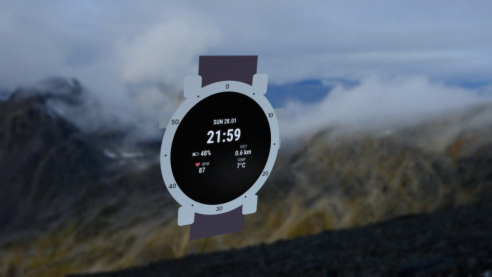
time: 21:59
